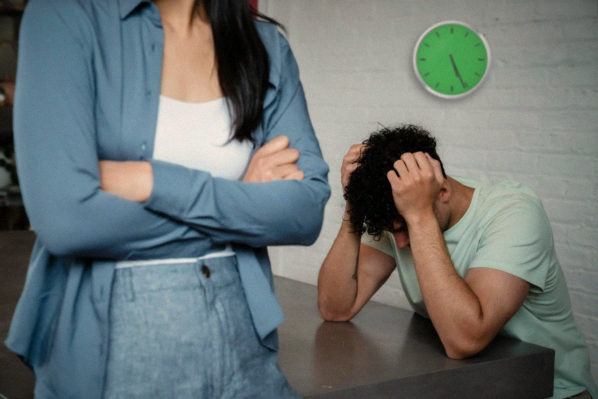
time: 5:26
